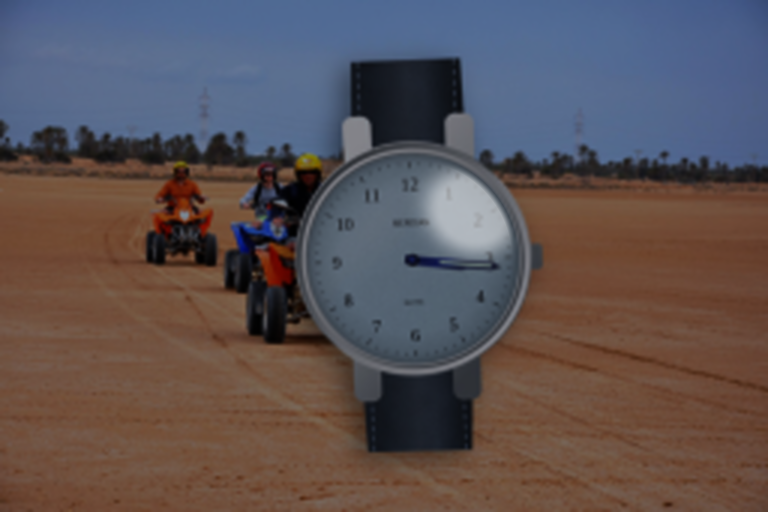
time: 3:16
